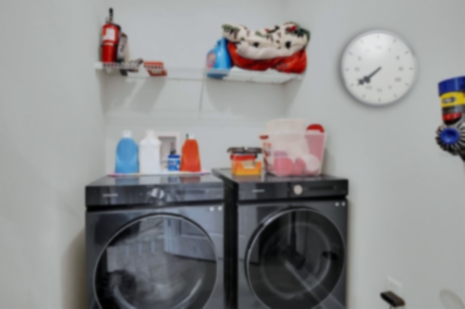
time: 7:39
